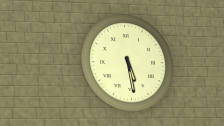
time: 5:29
